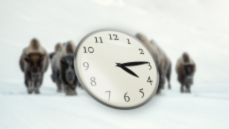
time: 4:14
